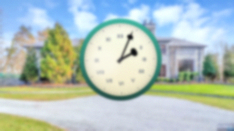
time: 2:04
